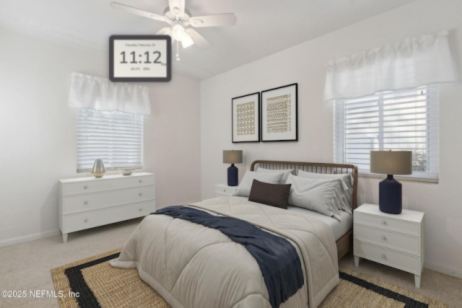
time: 11:12
